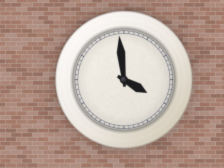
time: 3:59
